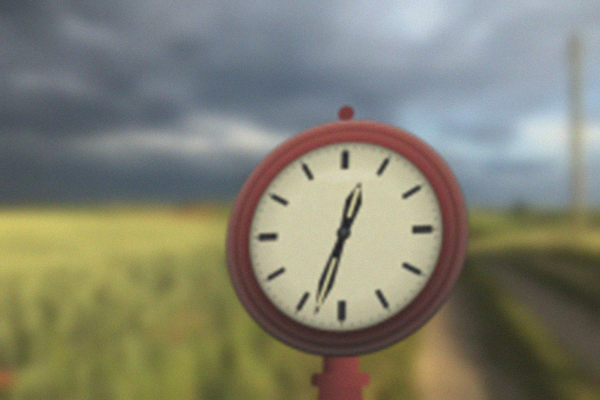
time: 12:33
